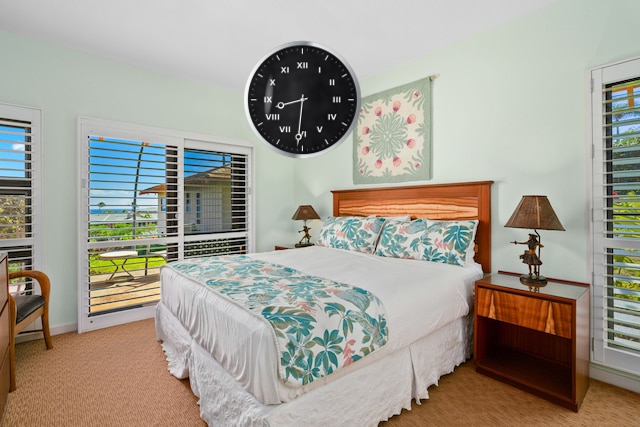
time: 8:31
